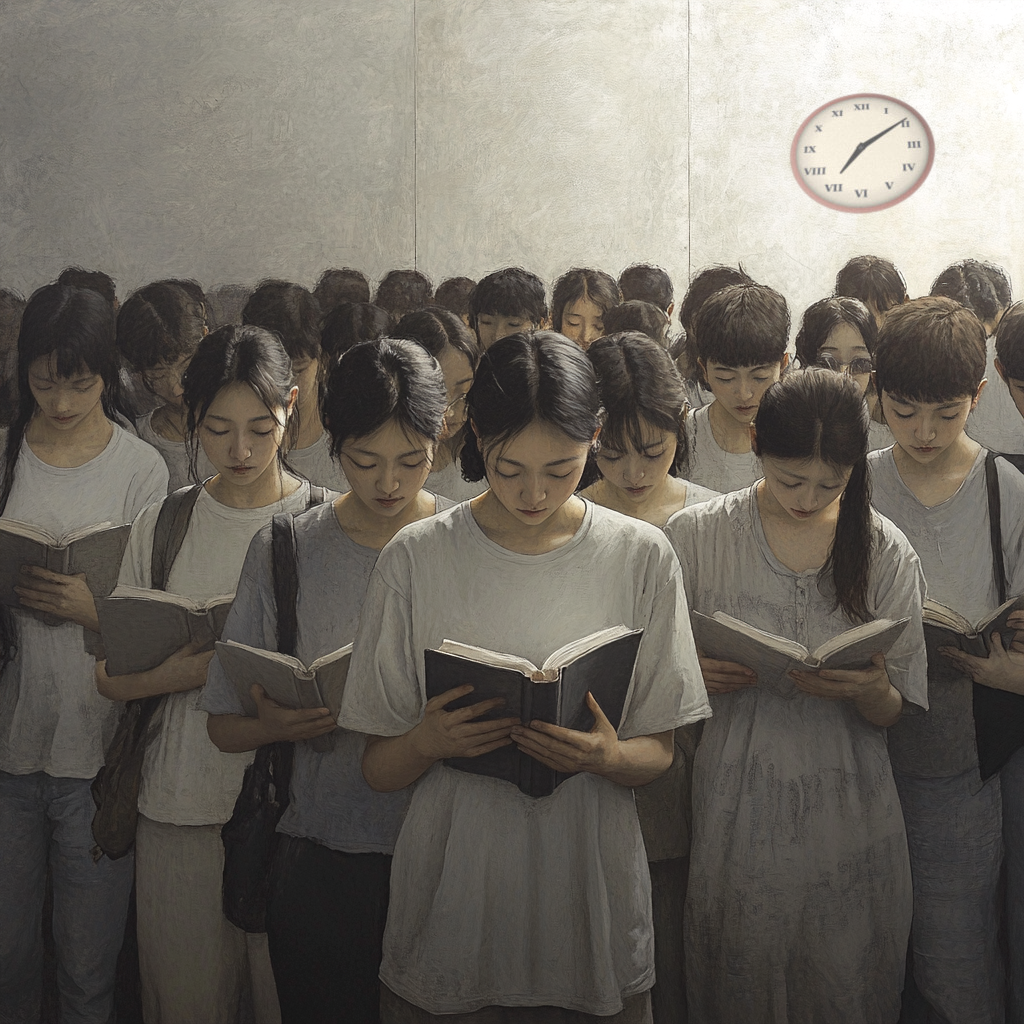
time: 7:09
